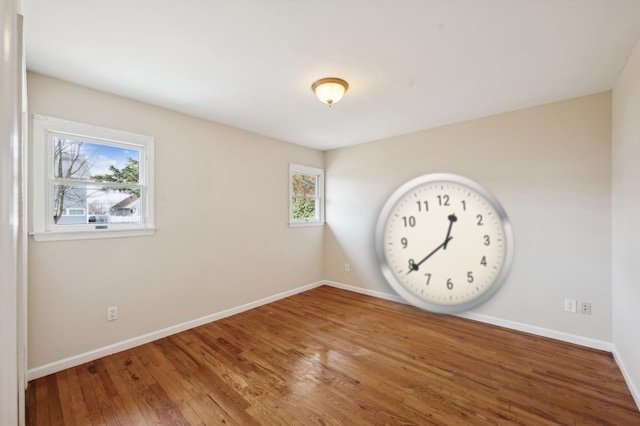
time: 12:39
